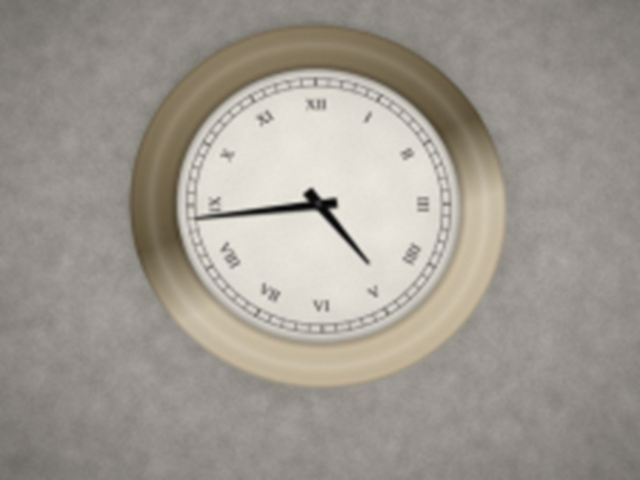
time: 4:44
